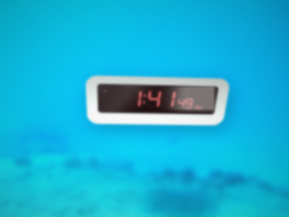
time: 1:41
